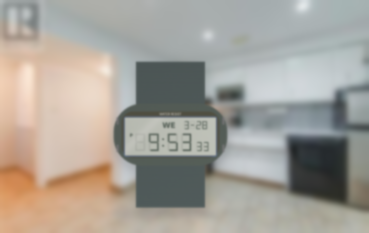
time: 9:53
